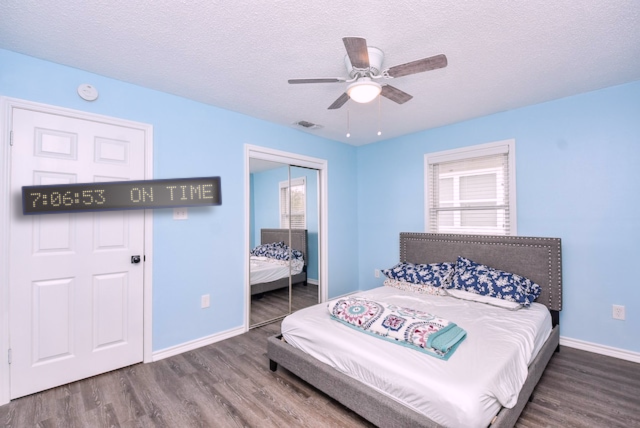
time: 7:06:53
